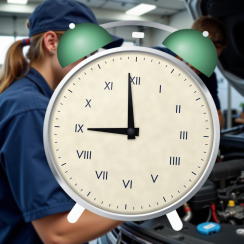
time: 8:59
